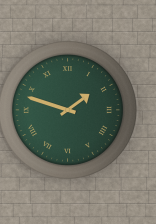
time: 1:48
